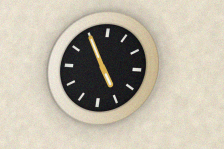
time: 4:55
